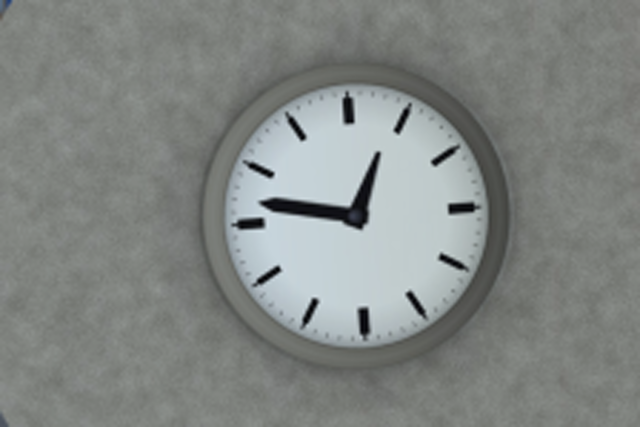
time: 12:47
